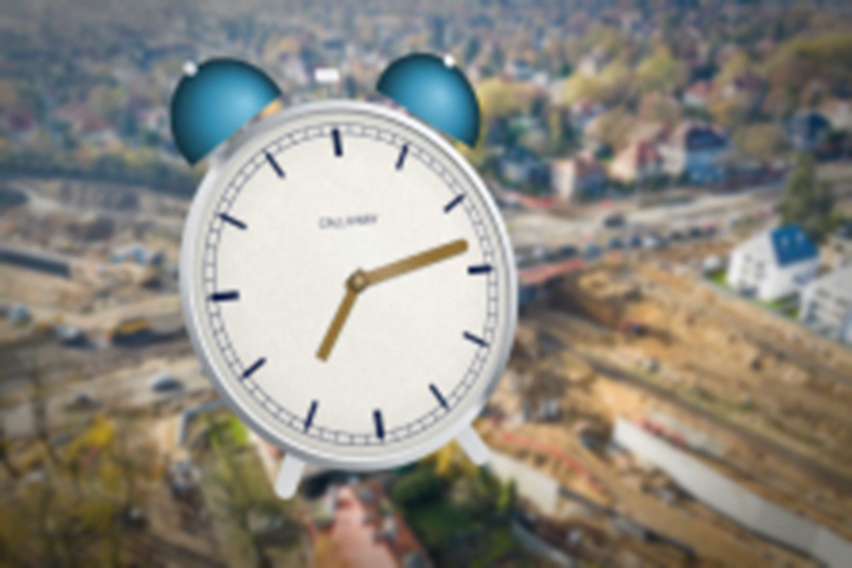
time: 7:13
